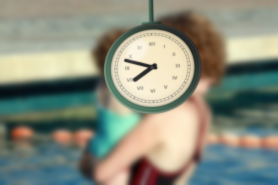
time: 7:48
